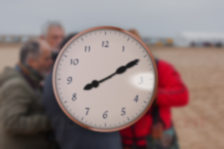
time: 8:10
